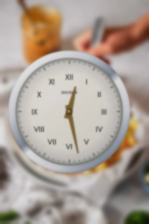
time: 12:28
